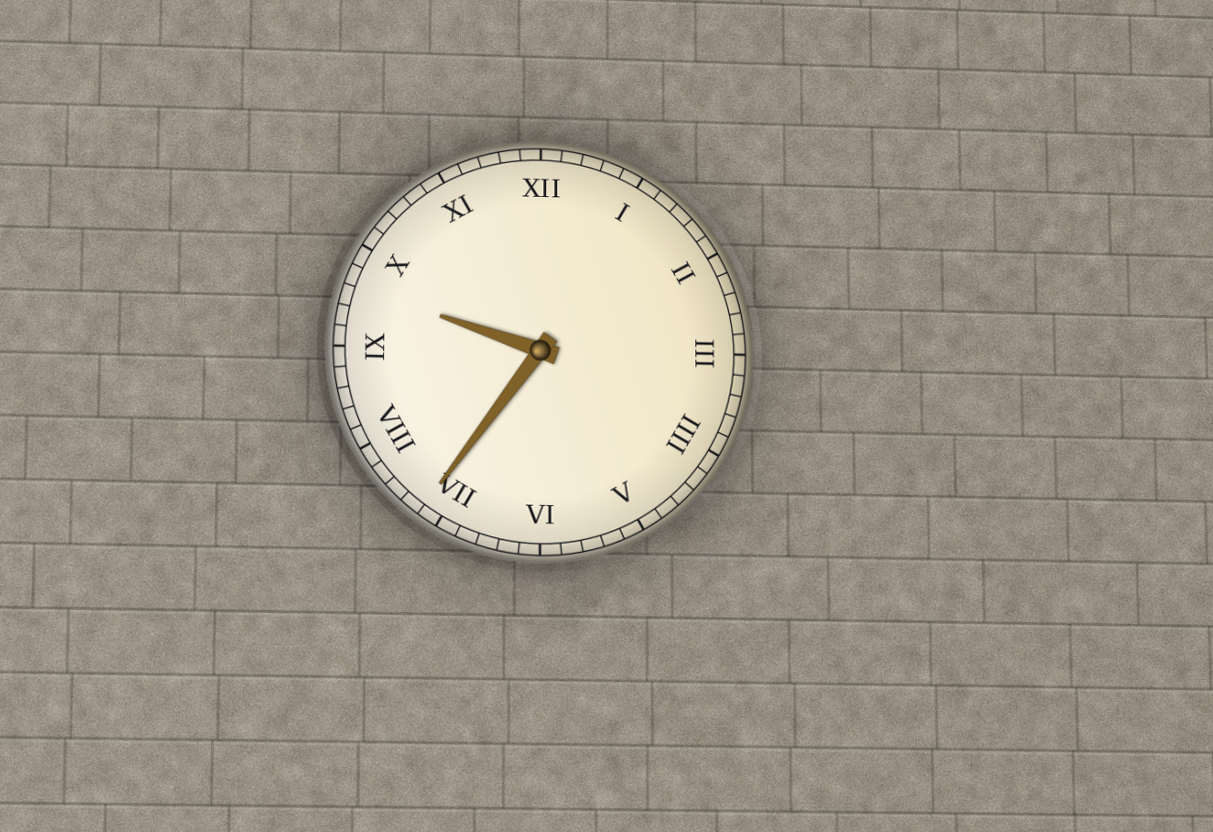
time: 9:36
